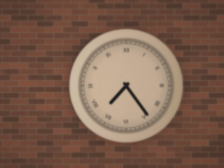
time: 7:24
